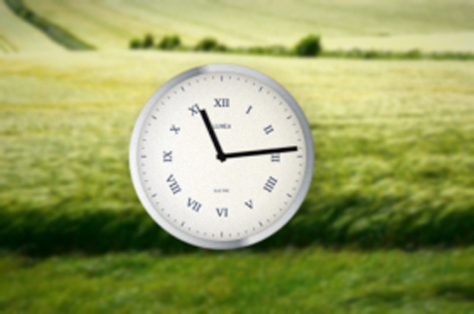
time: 11:14
